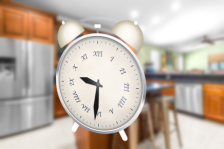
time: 9:31
